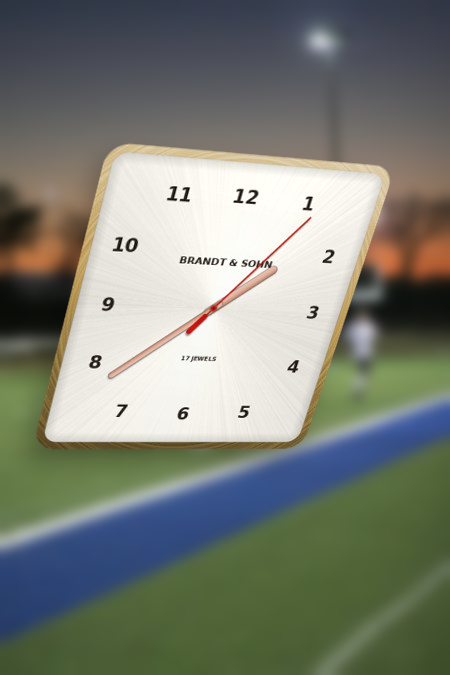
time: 1:38:06
